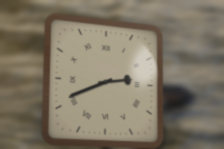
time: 2:41
